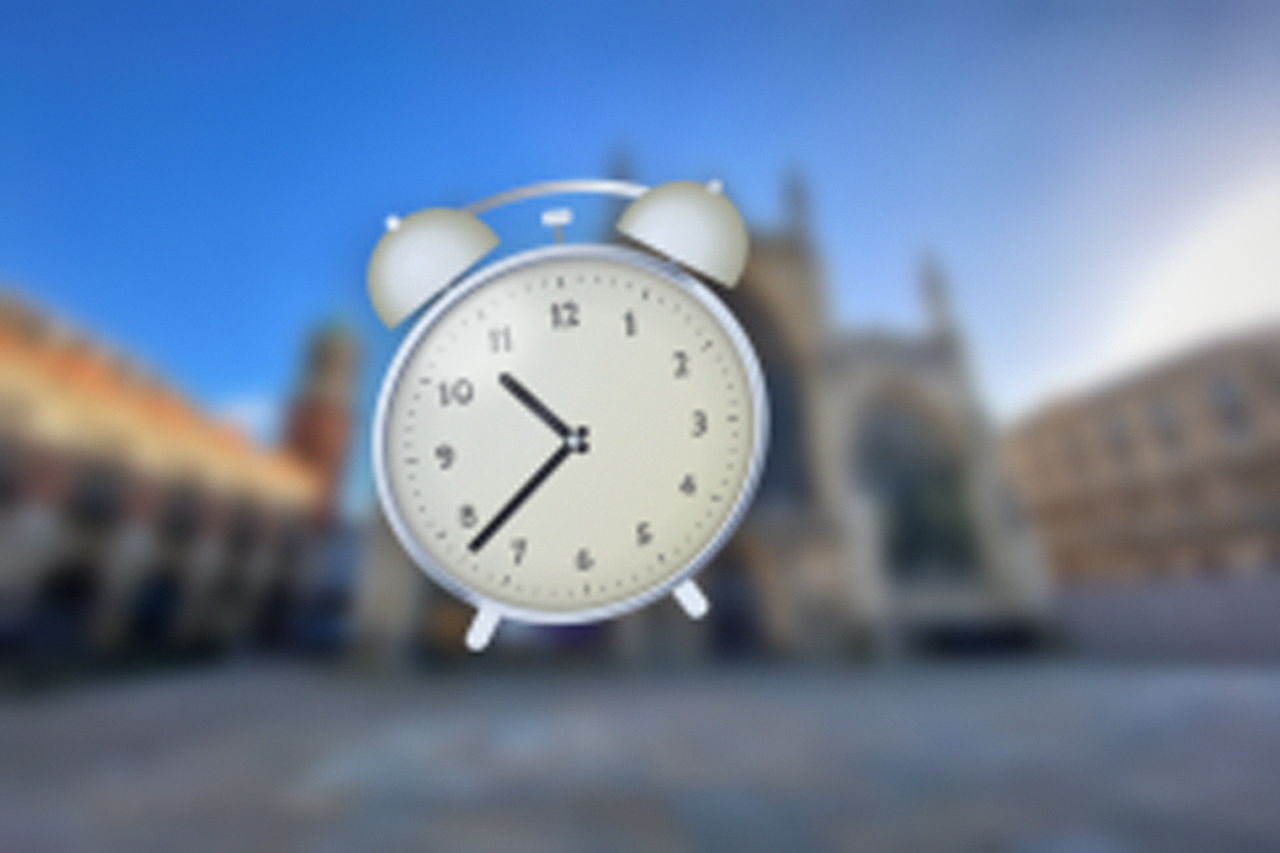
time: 10:38
